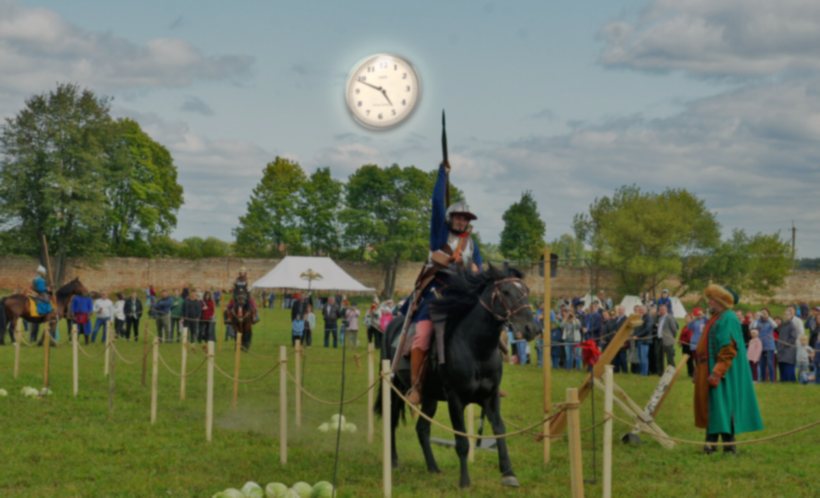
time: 4:49
